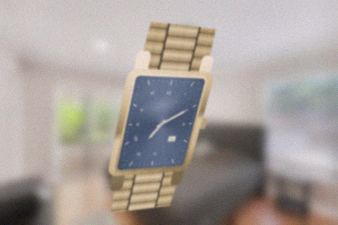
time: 7:10
